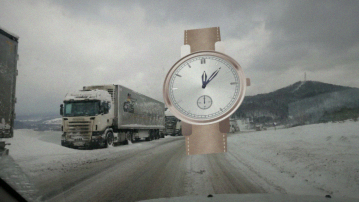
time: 12:07
